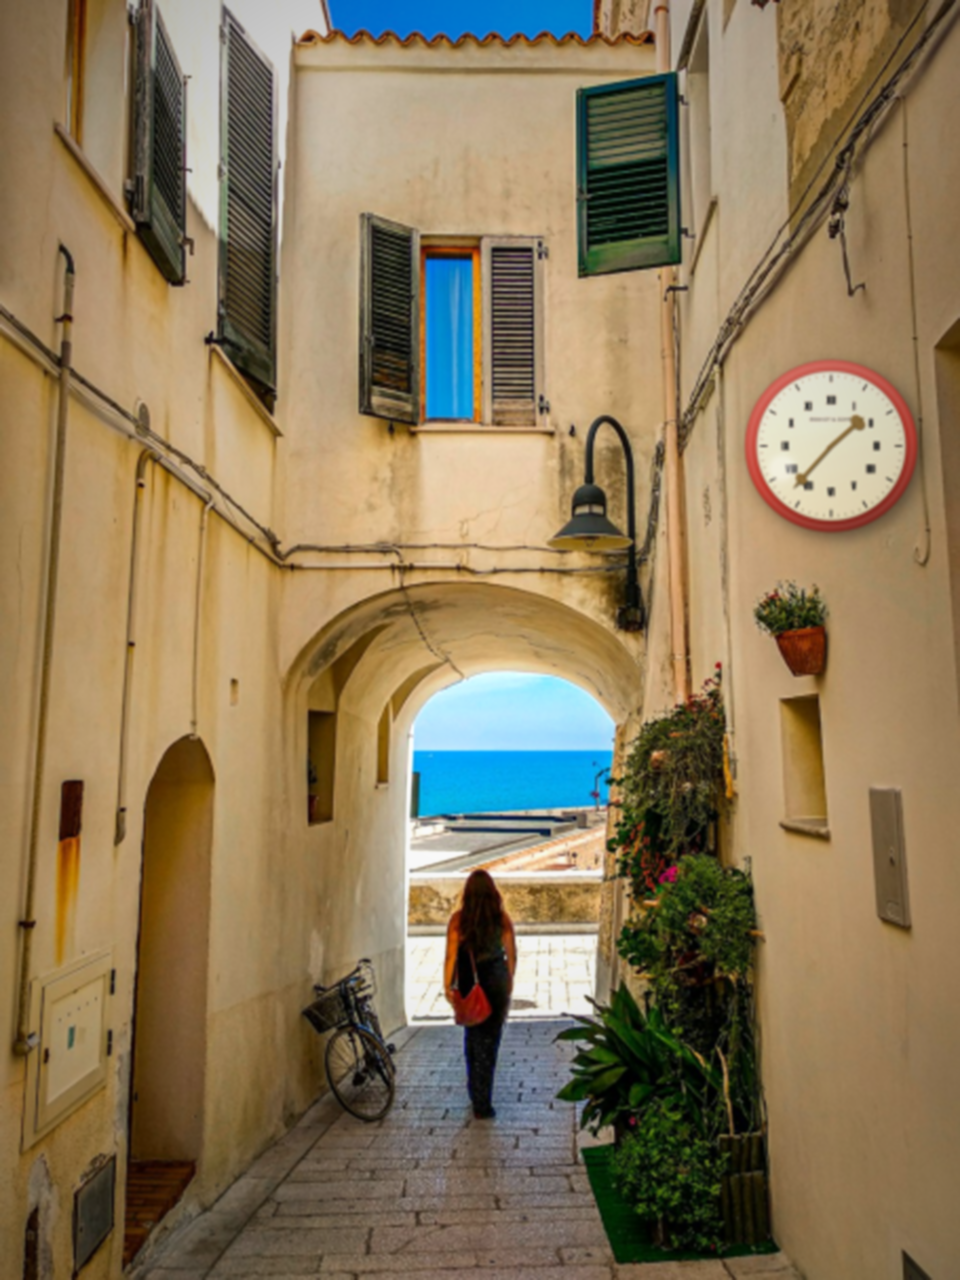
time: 1:37
